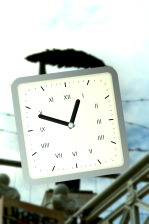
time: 12:49
